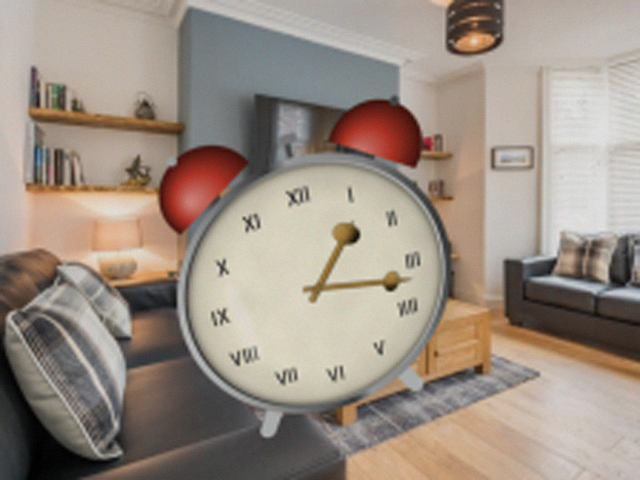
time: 1:17
